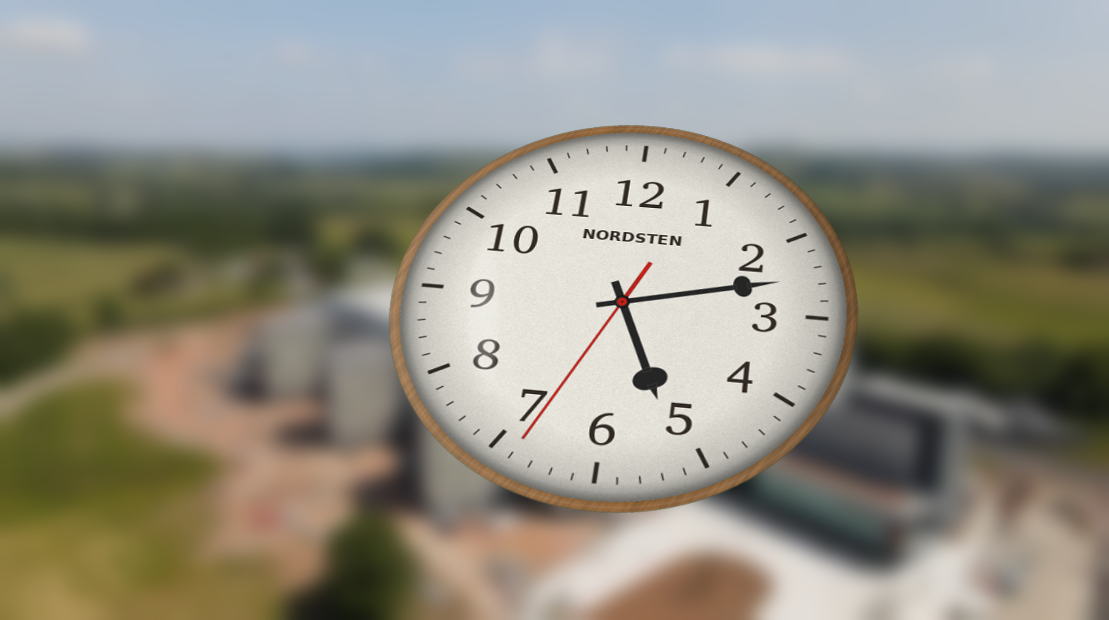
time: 5:12:34
